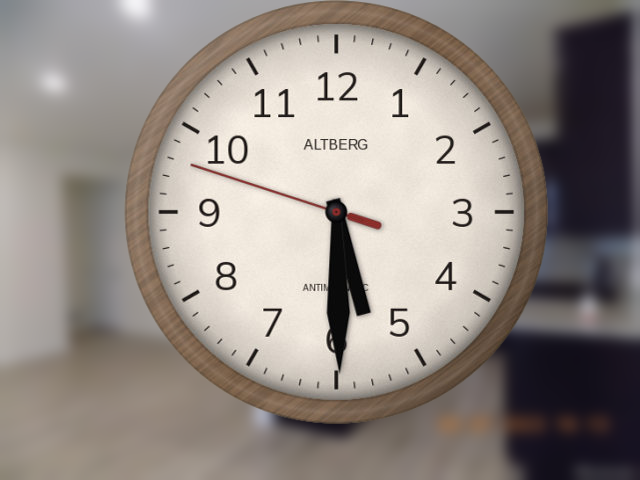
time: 5:29:48
